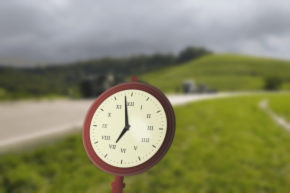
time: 6:58
